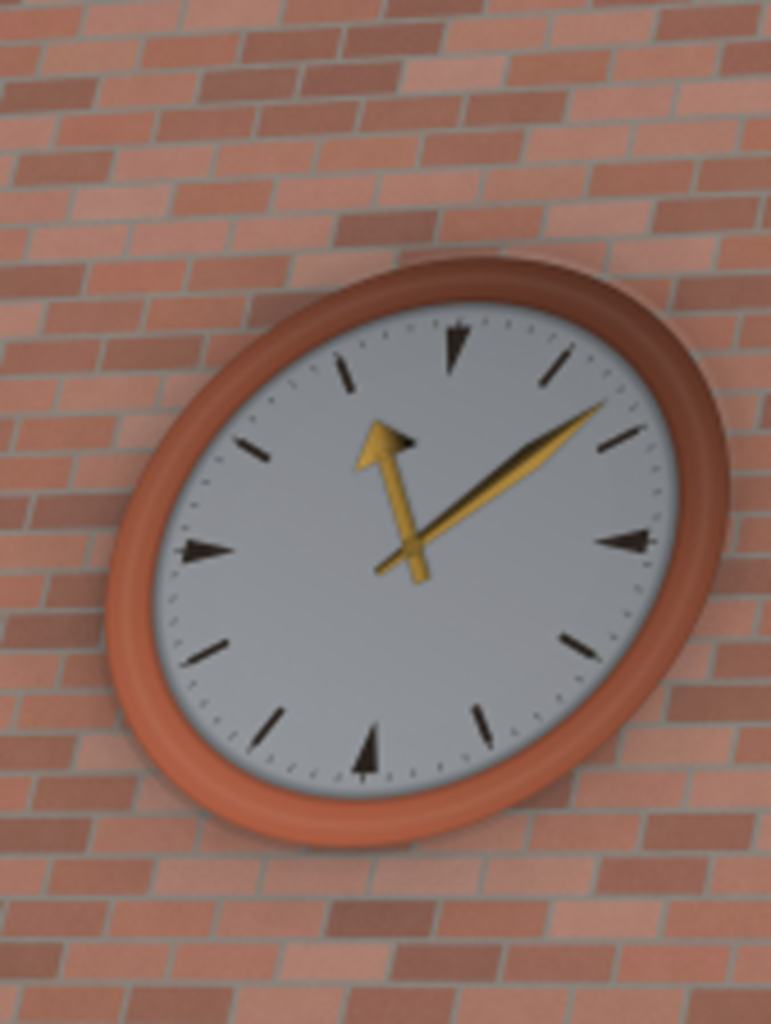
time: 11:08
